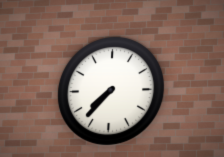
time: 7:37
